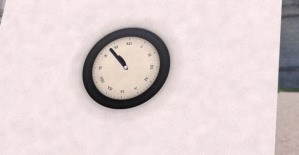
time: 10:53
